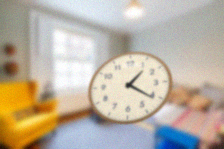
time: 1:21
